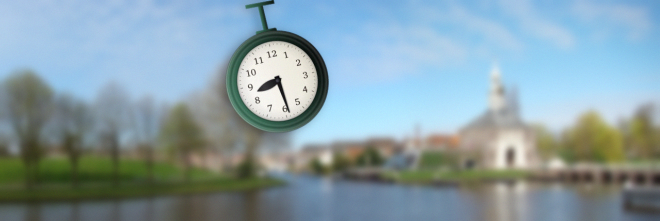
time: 8:29
